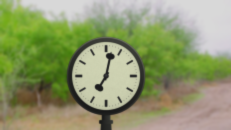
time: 7:02
